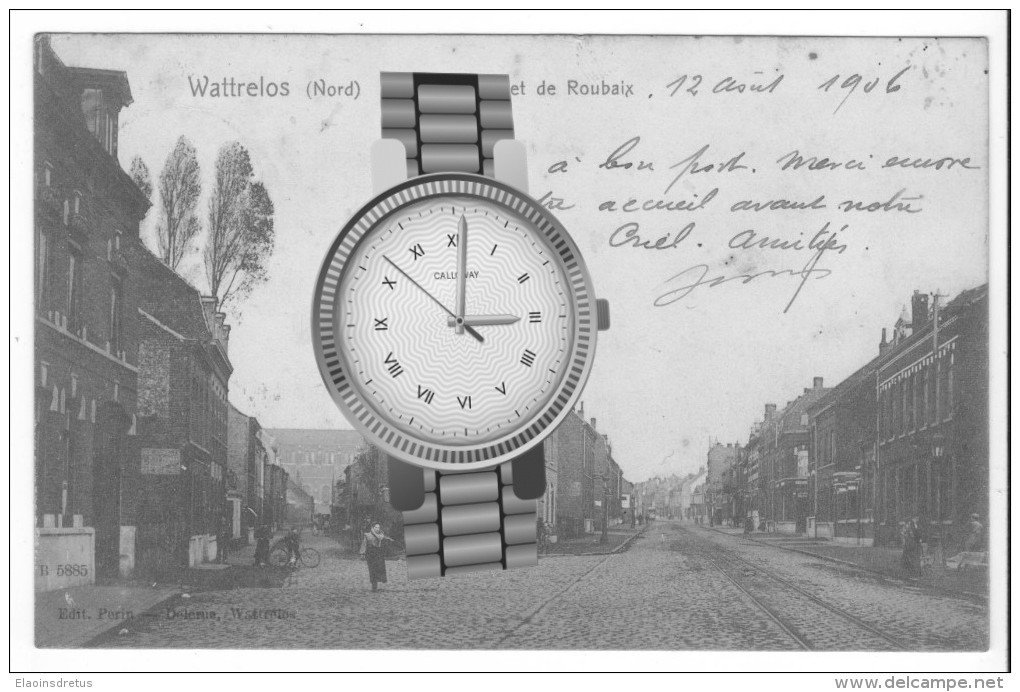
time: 3:00:52
